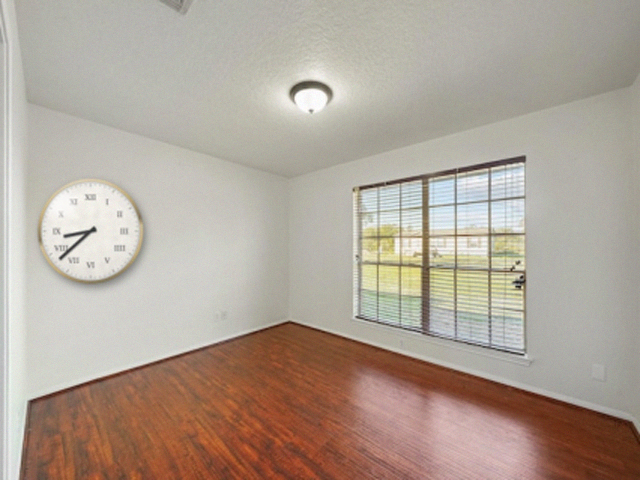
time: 8:38
